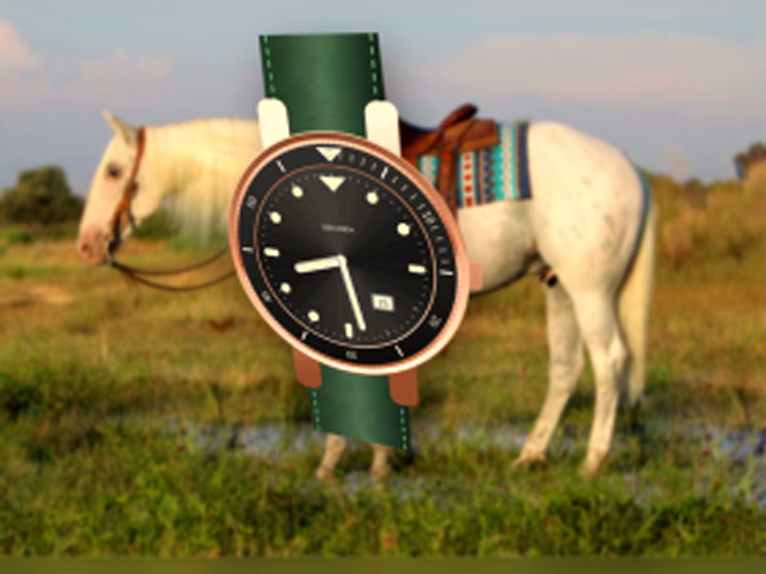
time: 8:28
